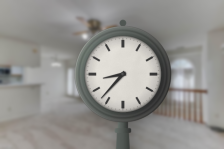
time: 8:37
